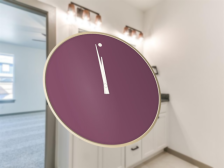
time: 11:59
